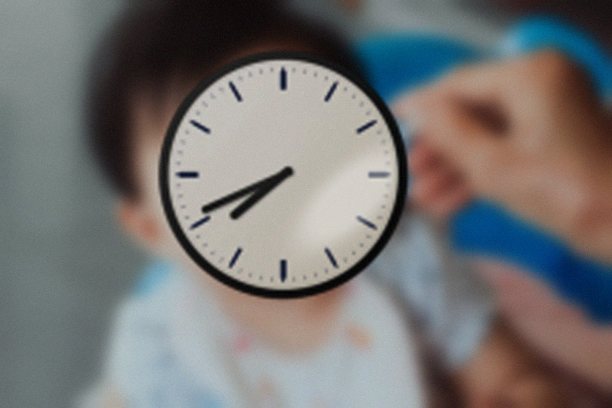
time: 7:41
